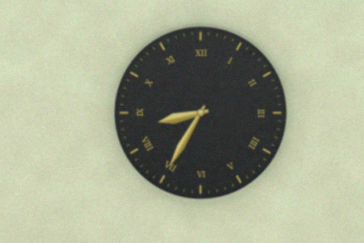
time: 8:35
